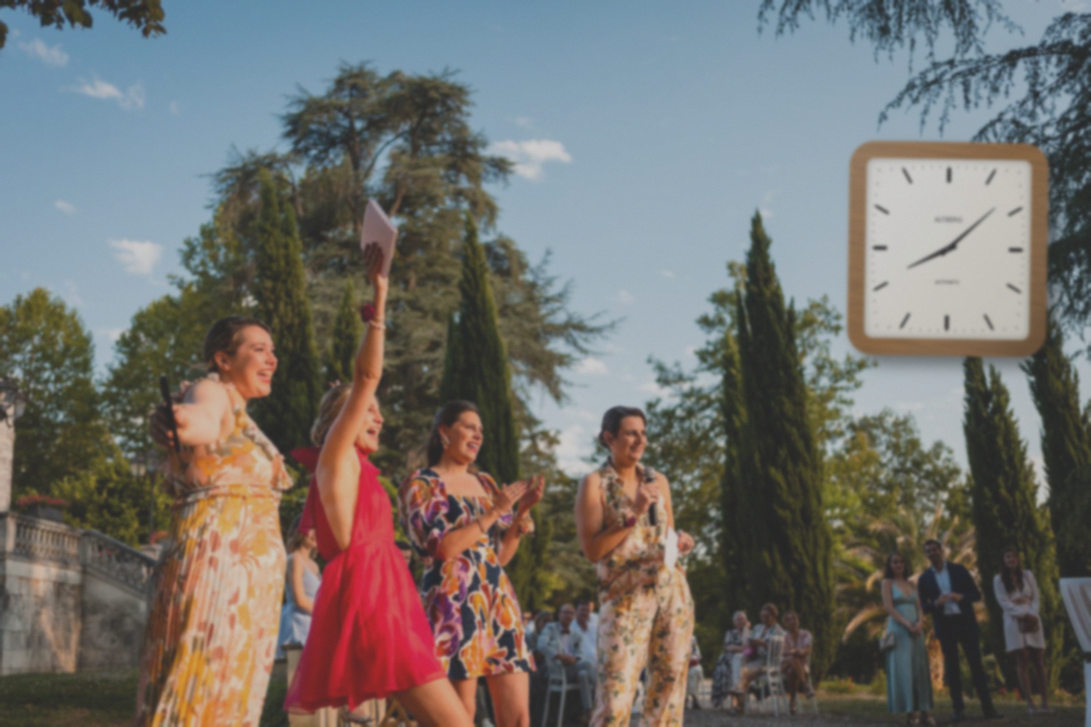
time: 8:08
